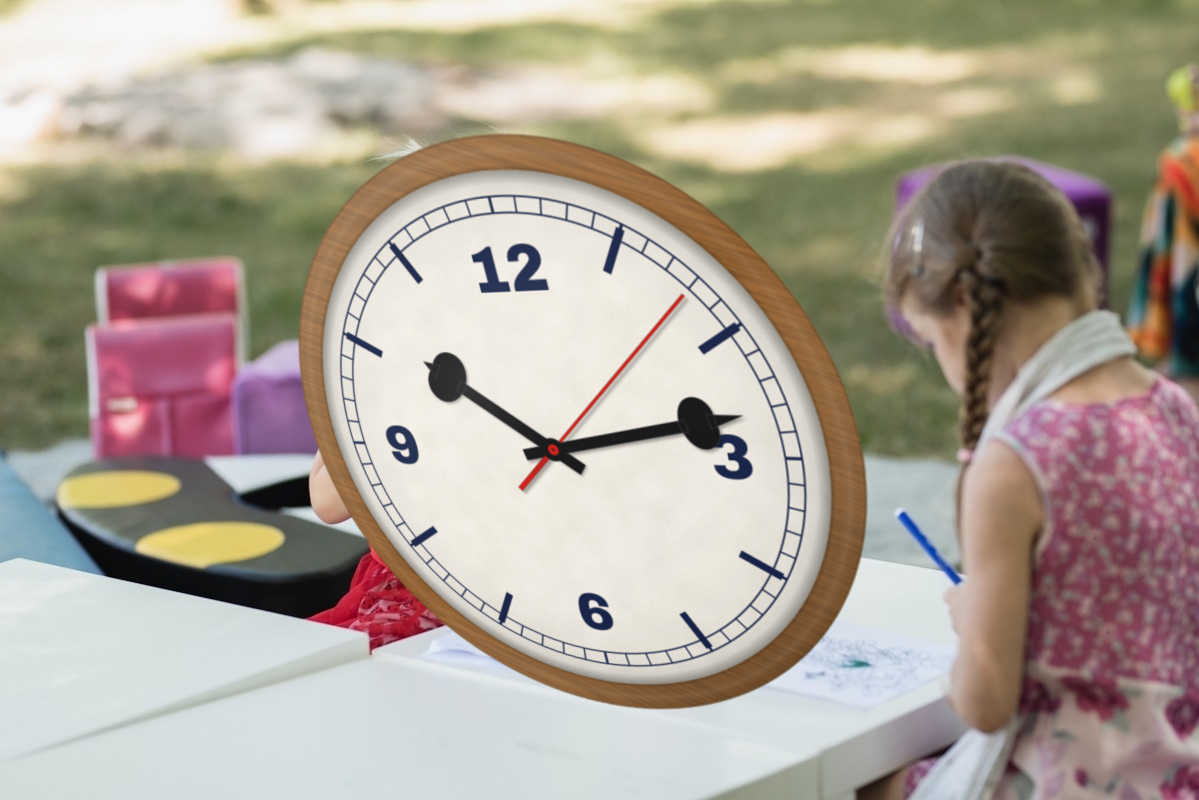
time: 10:13:08
